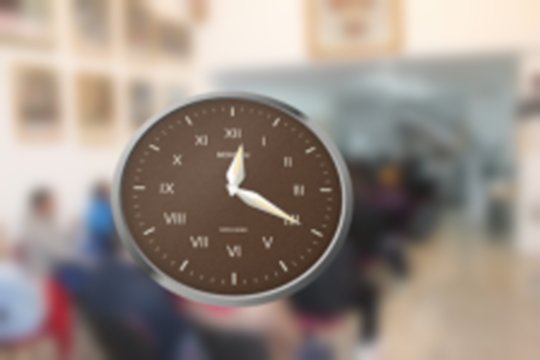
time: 12:20
